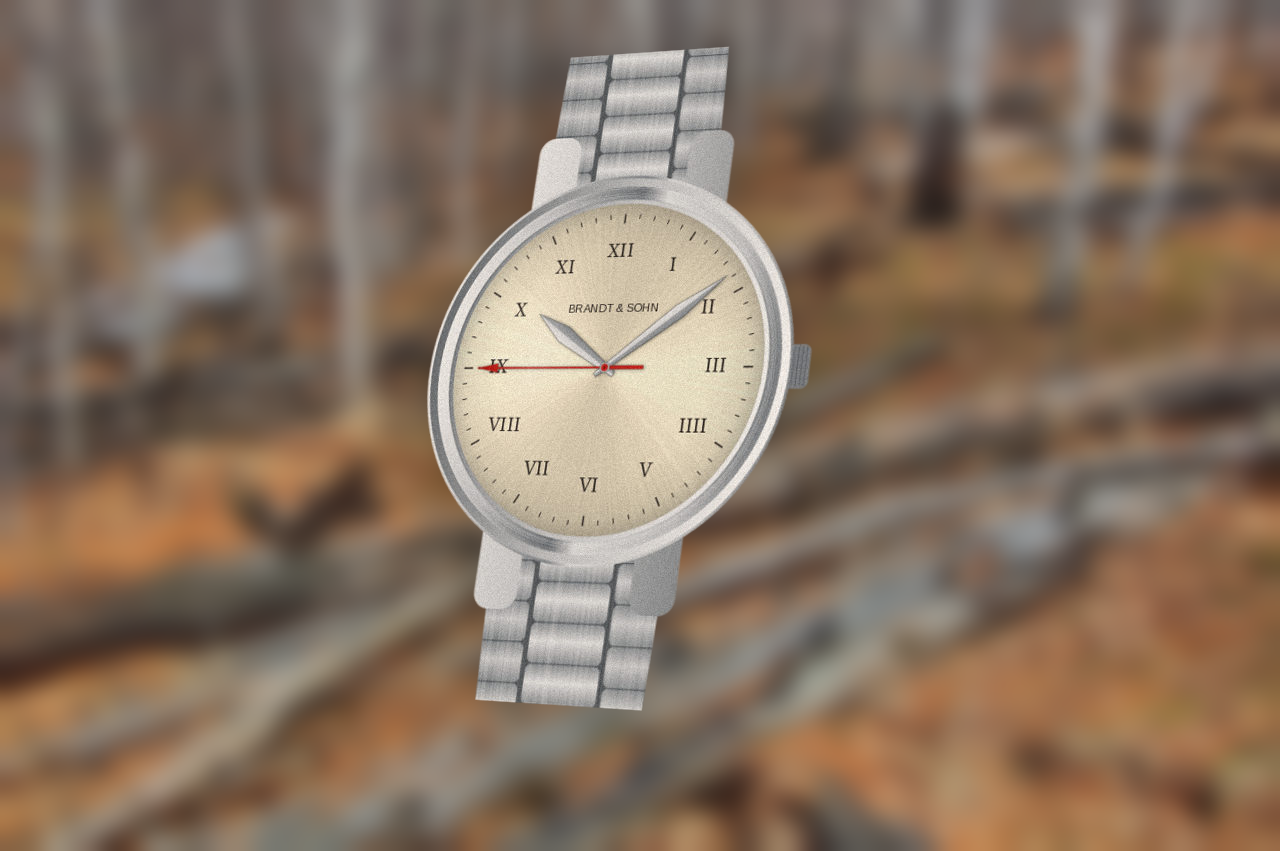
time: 10:08:45
